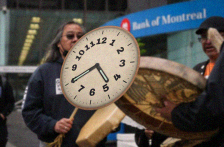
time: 4:40
